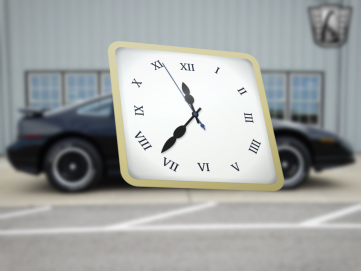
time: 11:36:56
